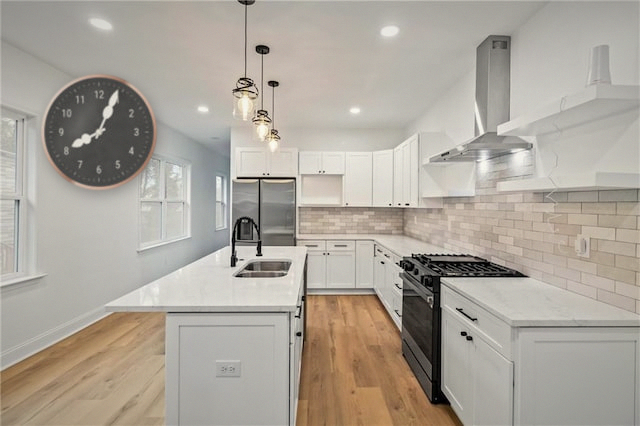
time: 8:04
